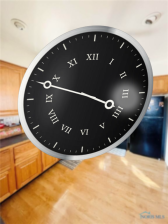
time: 3:48
